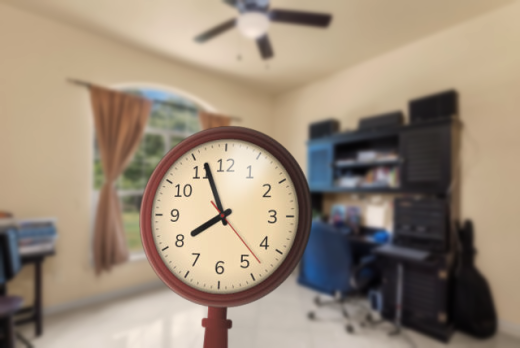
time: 7:56:23
